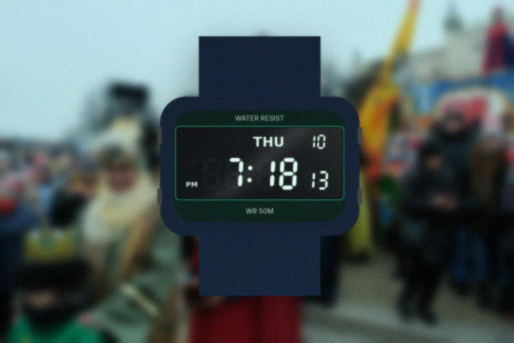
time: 7:18:13
